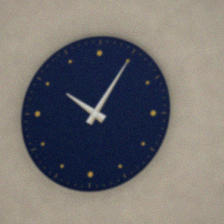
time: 10:05
